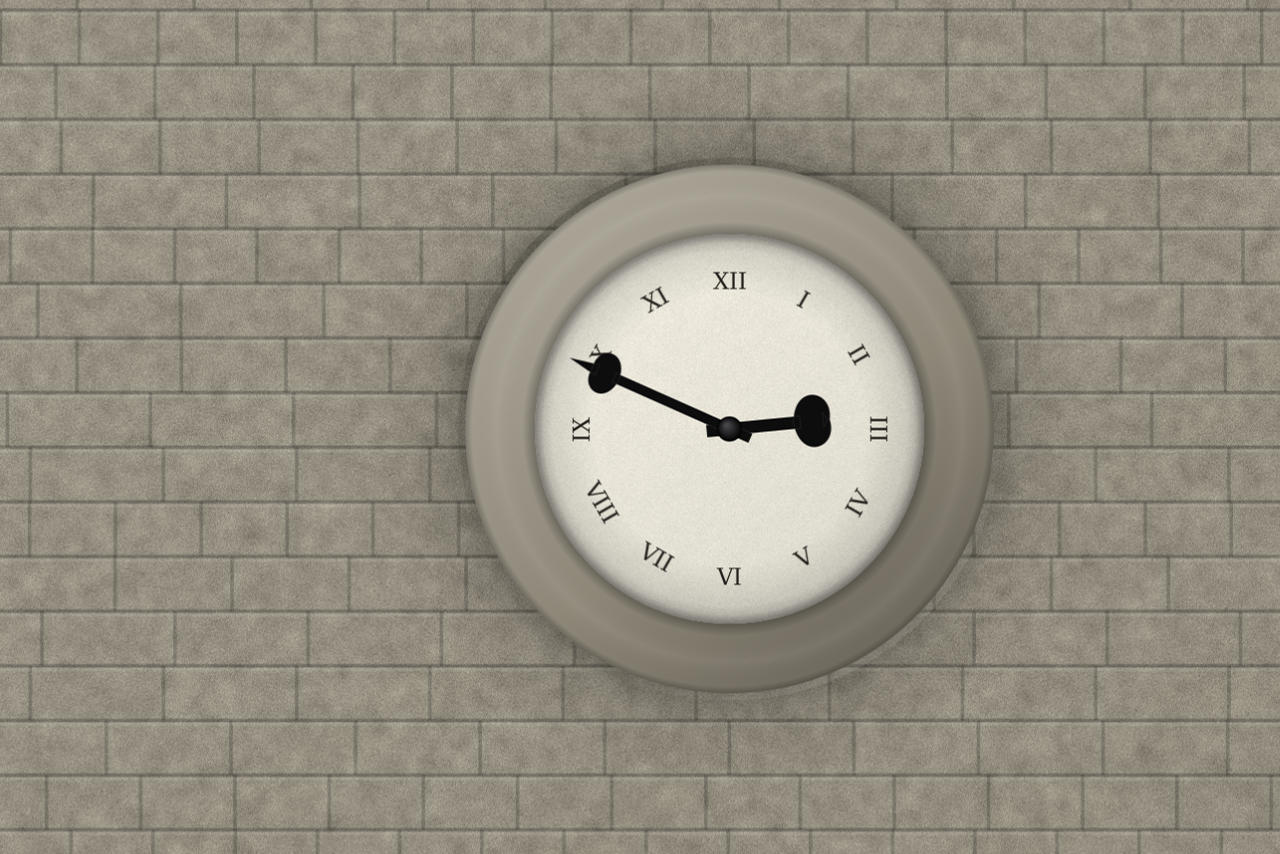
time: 2:49
